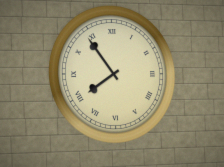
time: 7:54
